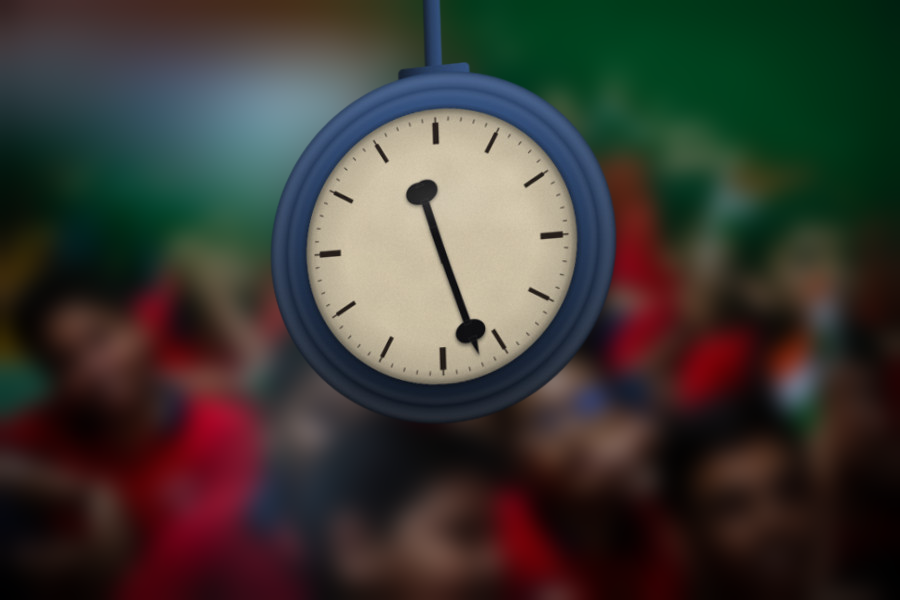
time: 11:27
